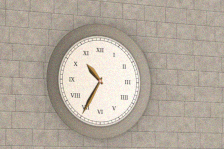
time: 10:35
